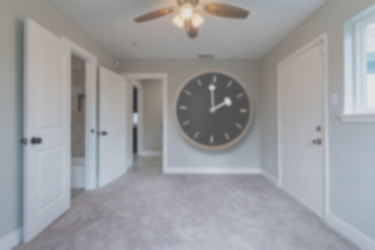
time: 1:59
